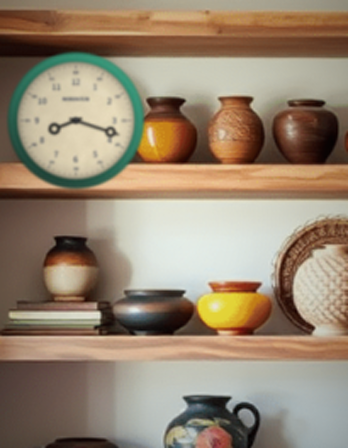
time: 8:18
